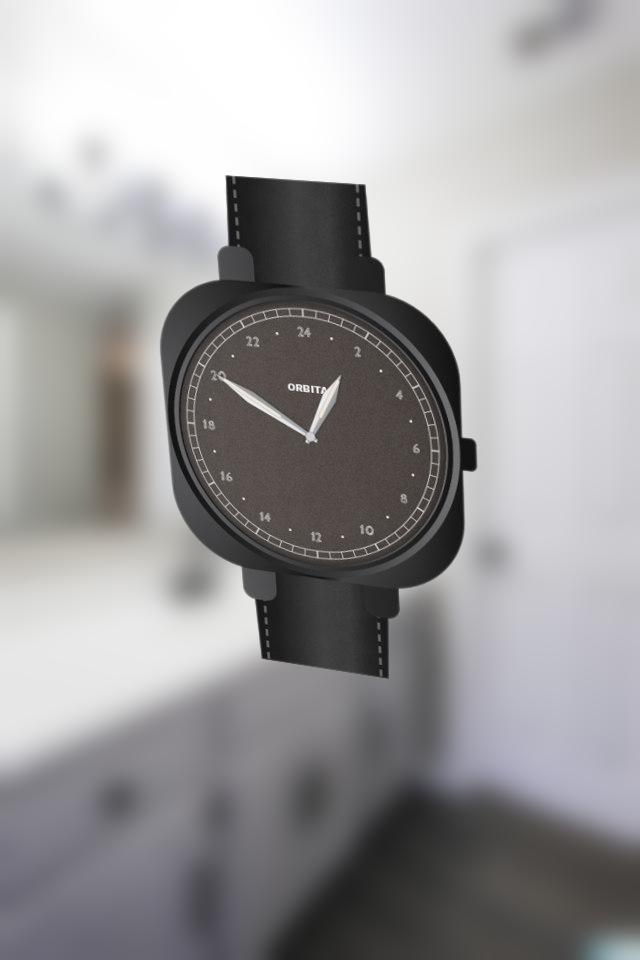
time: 1:50
